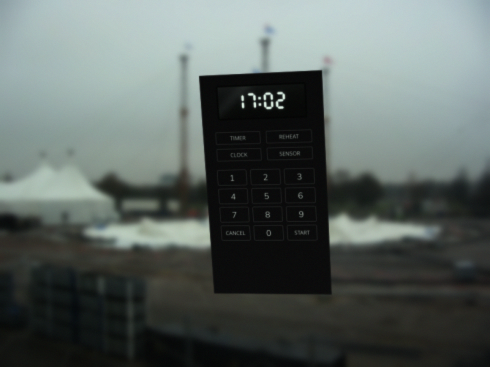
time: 17:02
